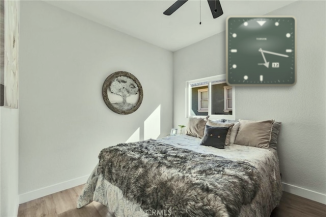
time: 5:17
